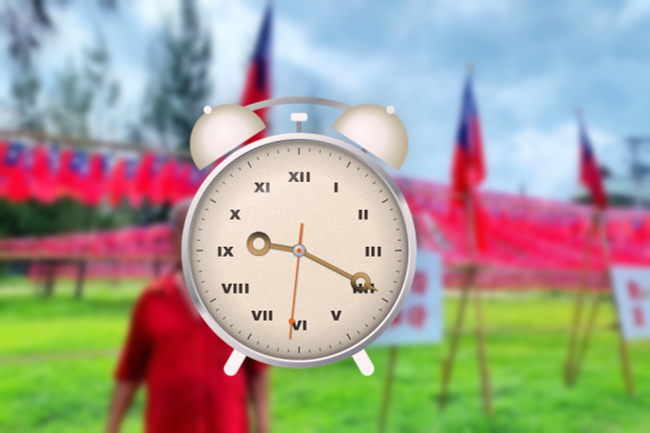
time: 9:19:31
